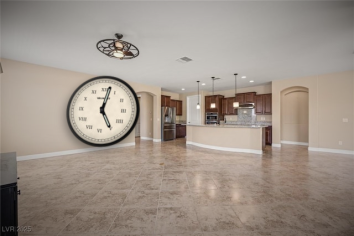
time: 5:02
